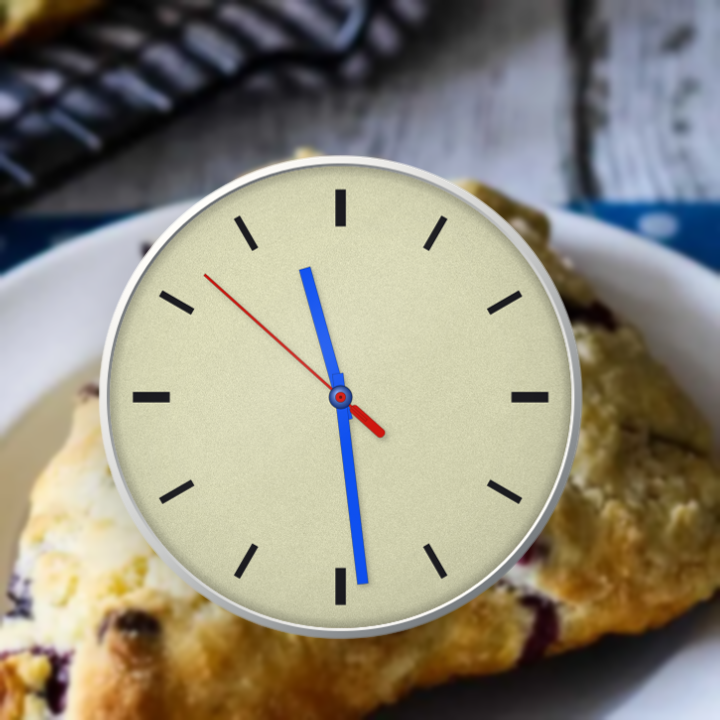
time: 11:28:52
